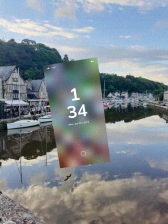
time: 1:34
